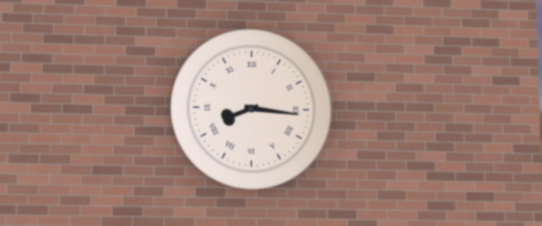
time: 8:16
